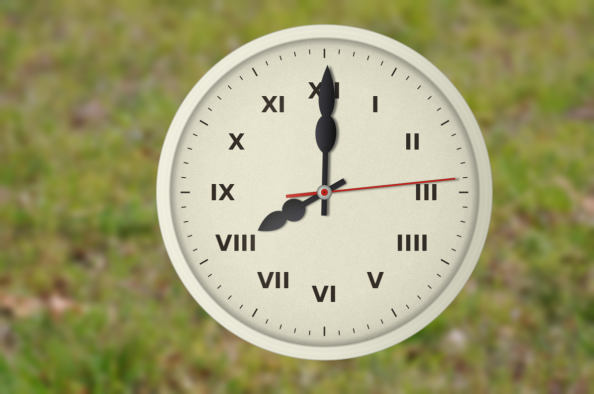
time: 8:00:14
